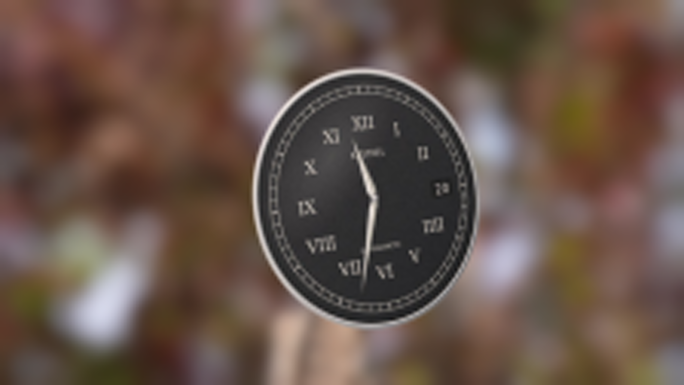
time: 11:33
